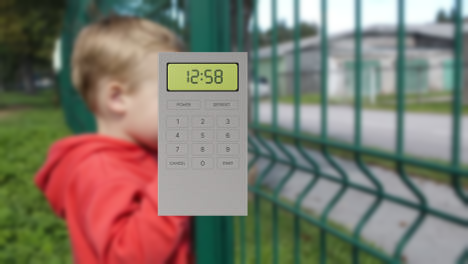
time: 12:58
